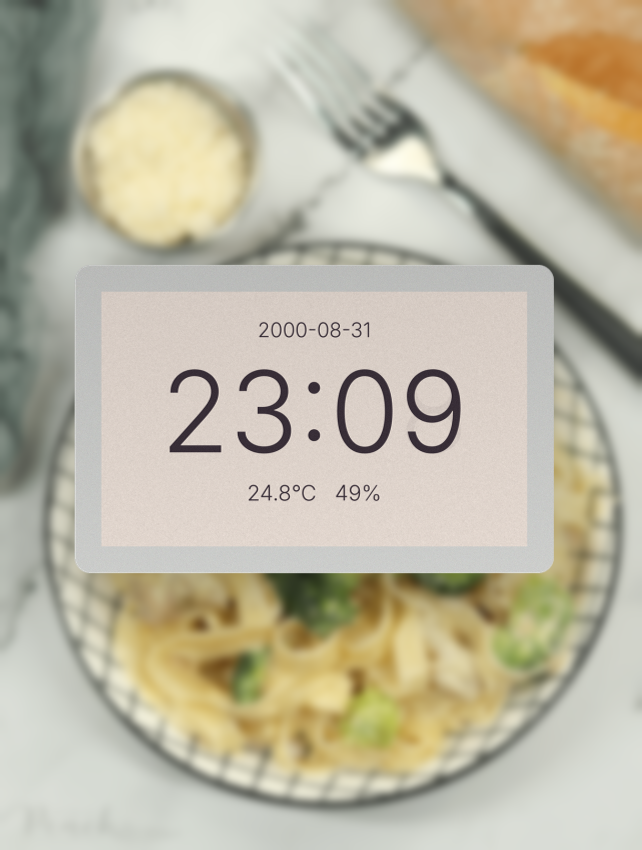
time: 23:09
